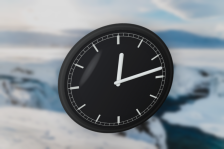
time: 12:13
